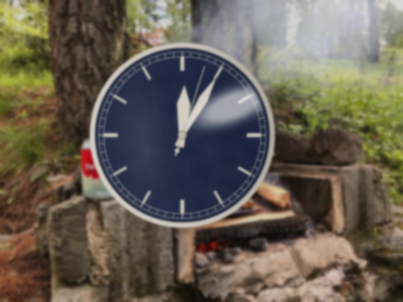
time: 12:05:03
